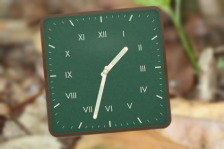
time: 1:33
